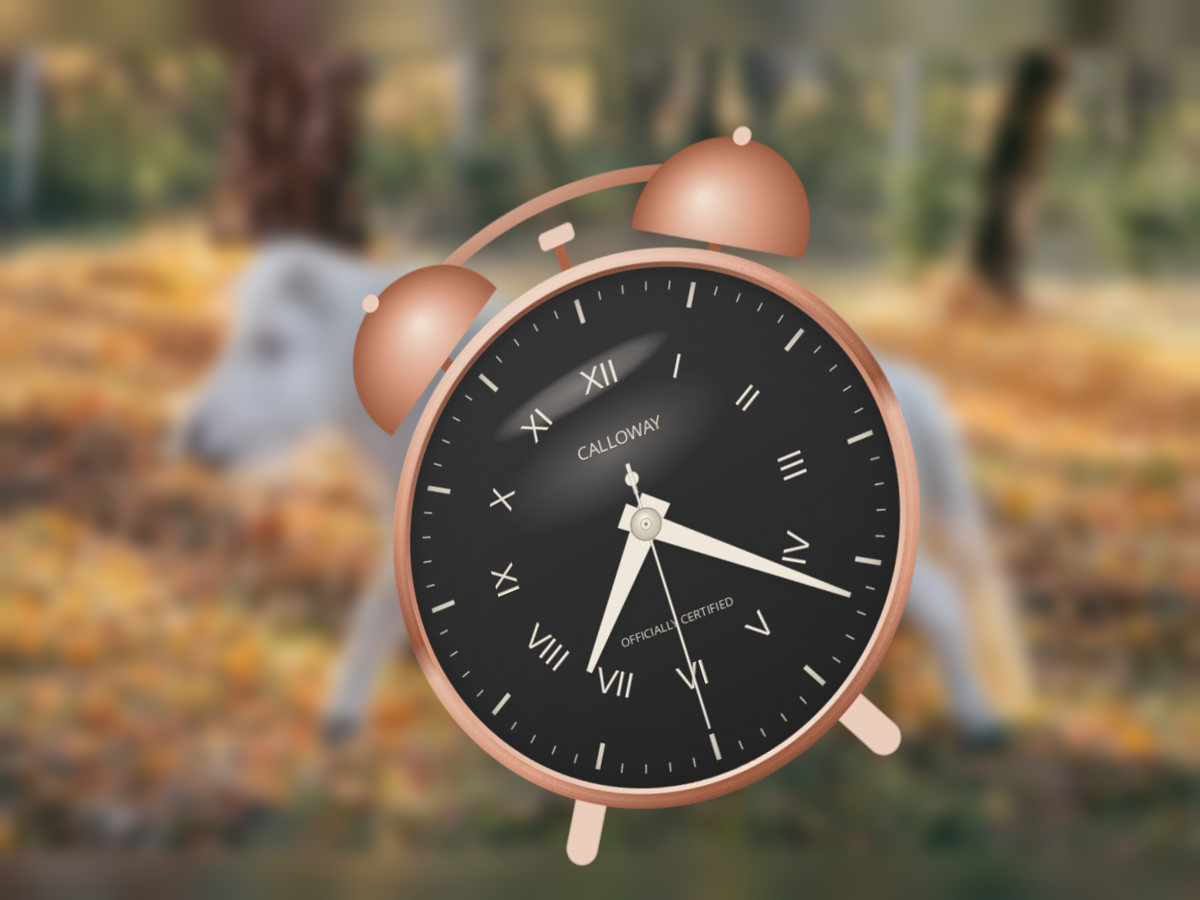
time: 7:21:30
